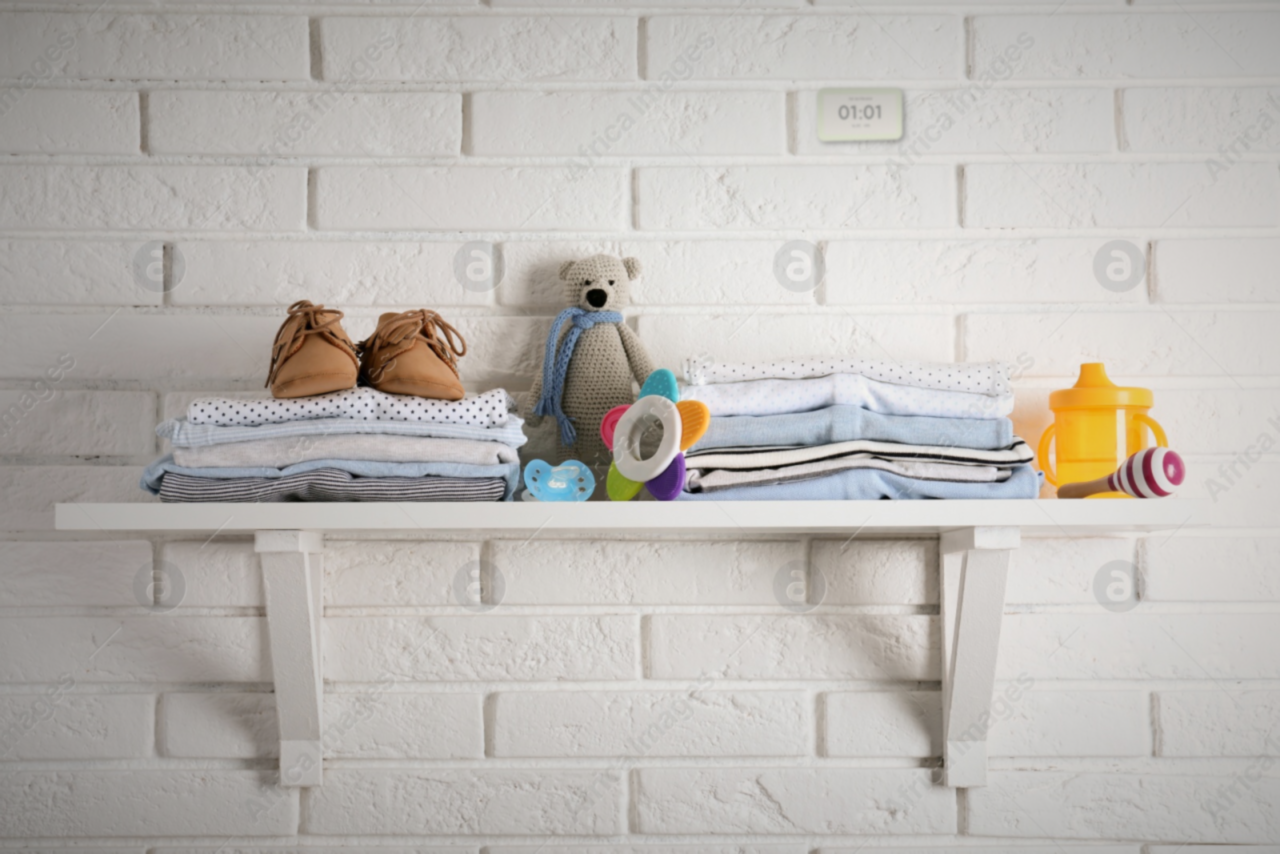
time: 1:01
